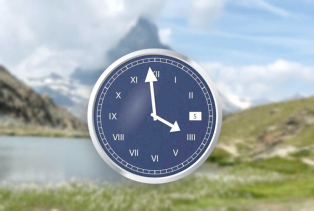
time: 3:59
